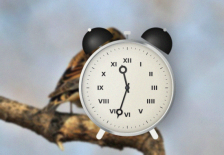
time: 11:33
